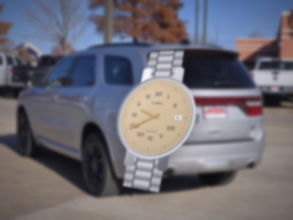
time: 9:40
